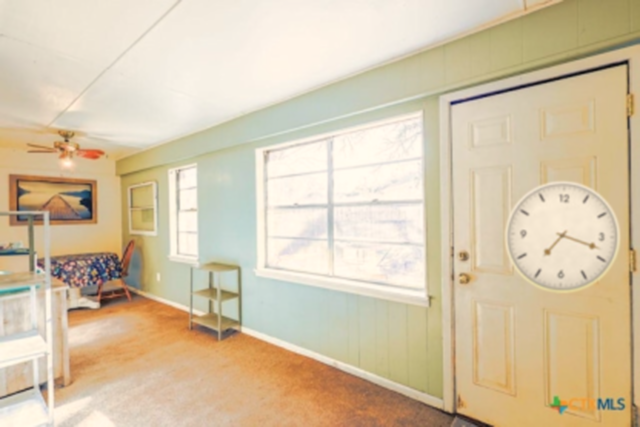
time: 7:18
